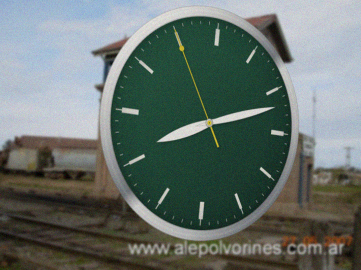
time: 8:11:55
